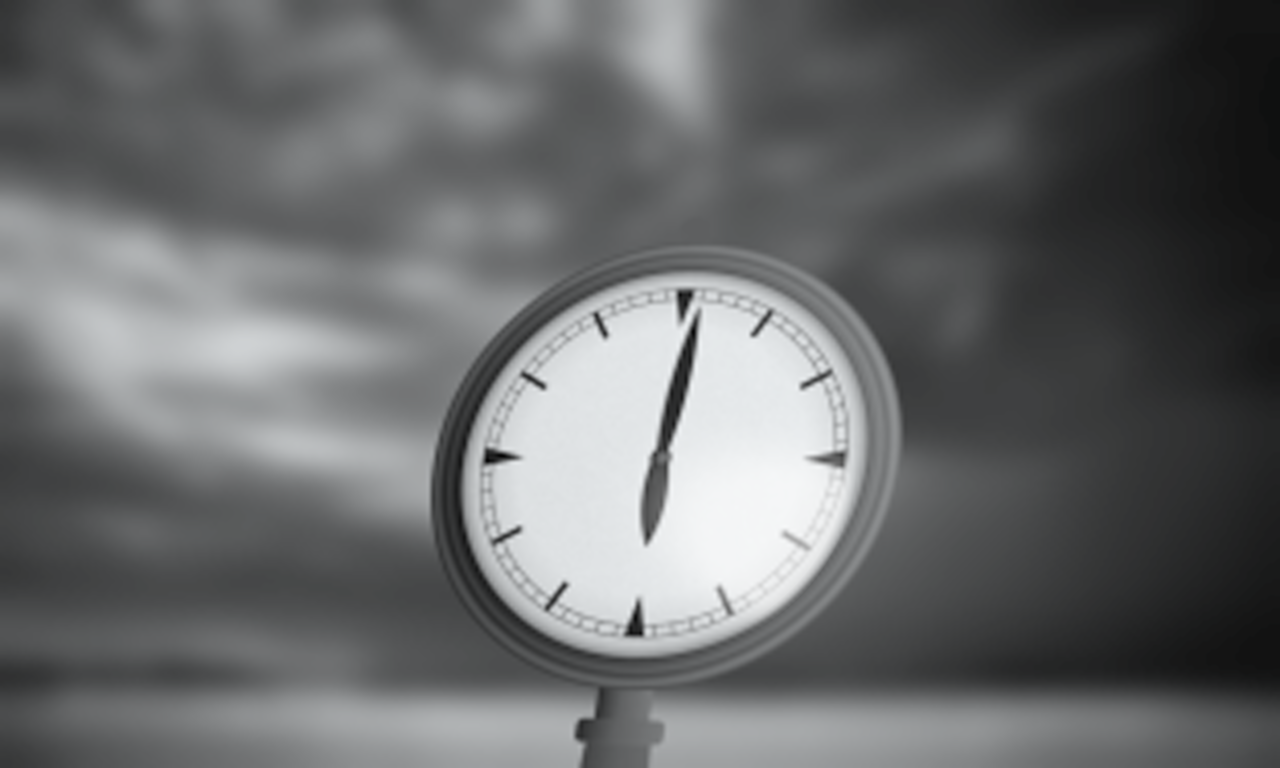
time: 6:01
